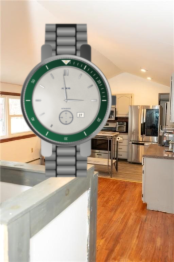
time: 2:59
